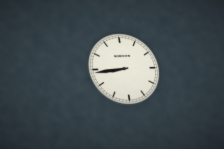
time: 8:44
